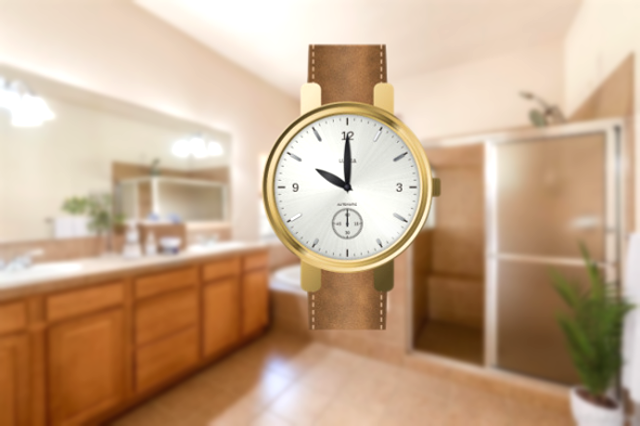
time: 10:00
